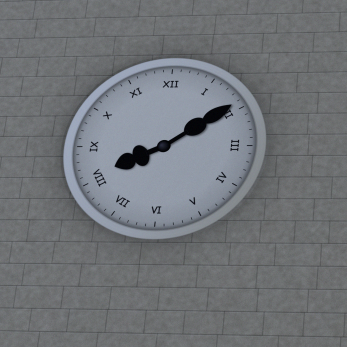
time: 8:09
